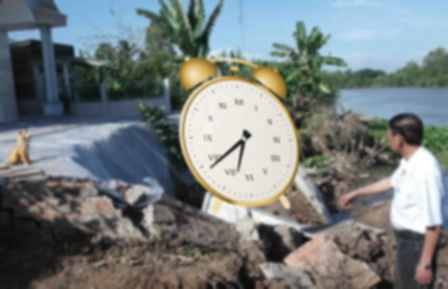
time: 6:39
